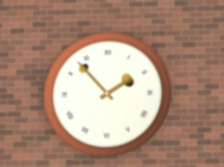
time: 1:53
